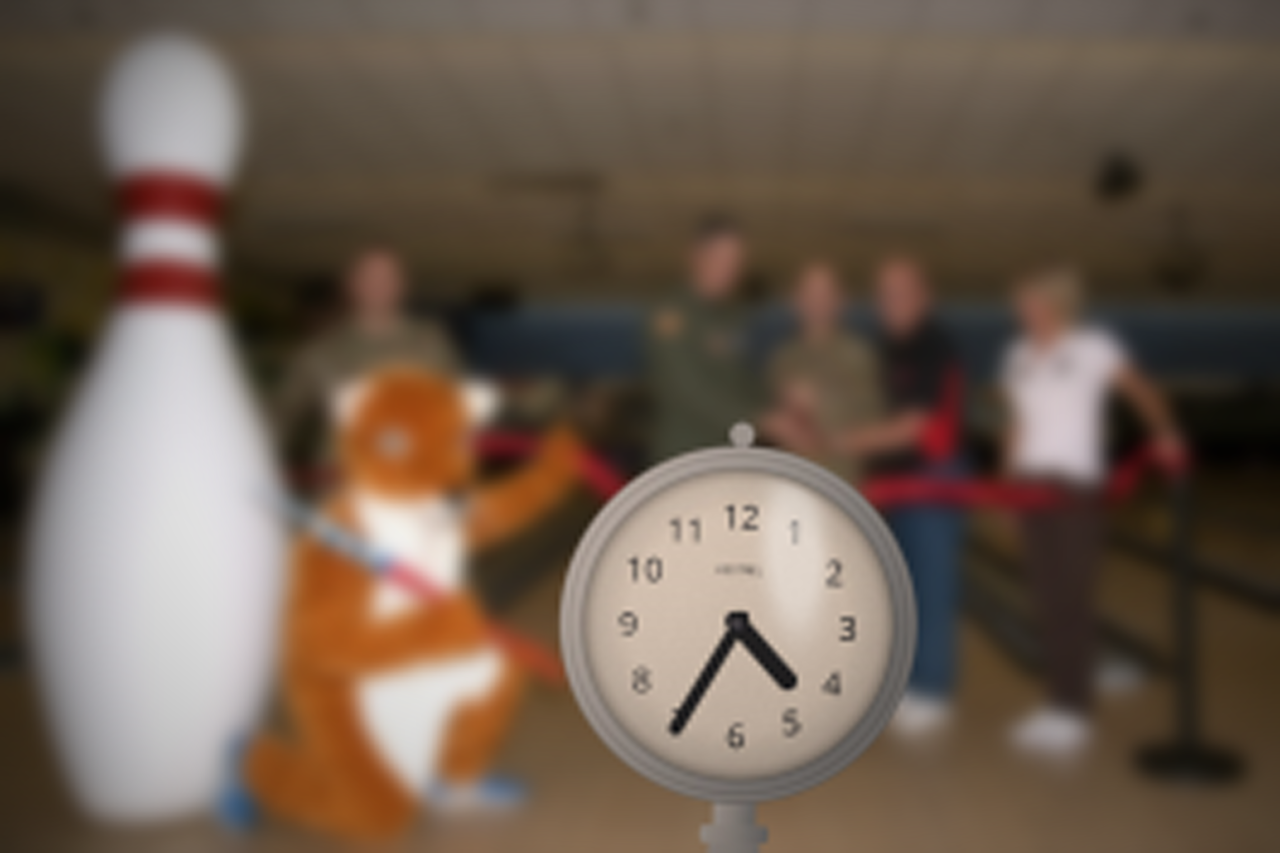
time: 4:35
